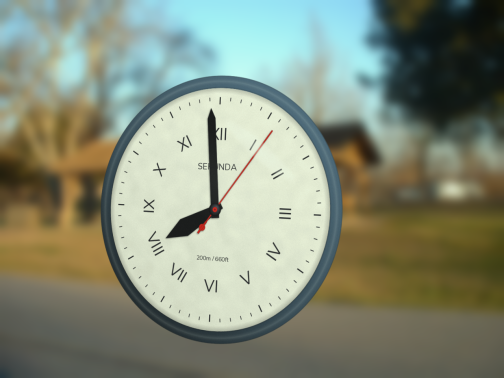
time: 7:59:06
